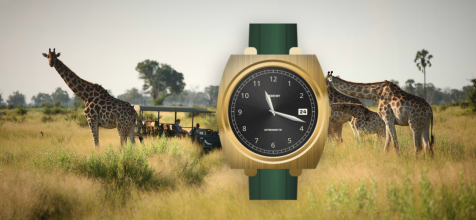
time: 11:18
